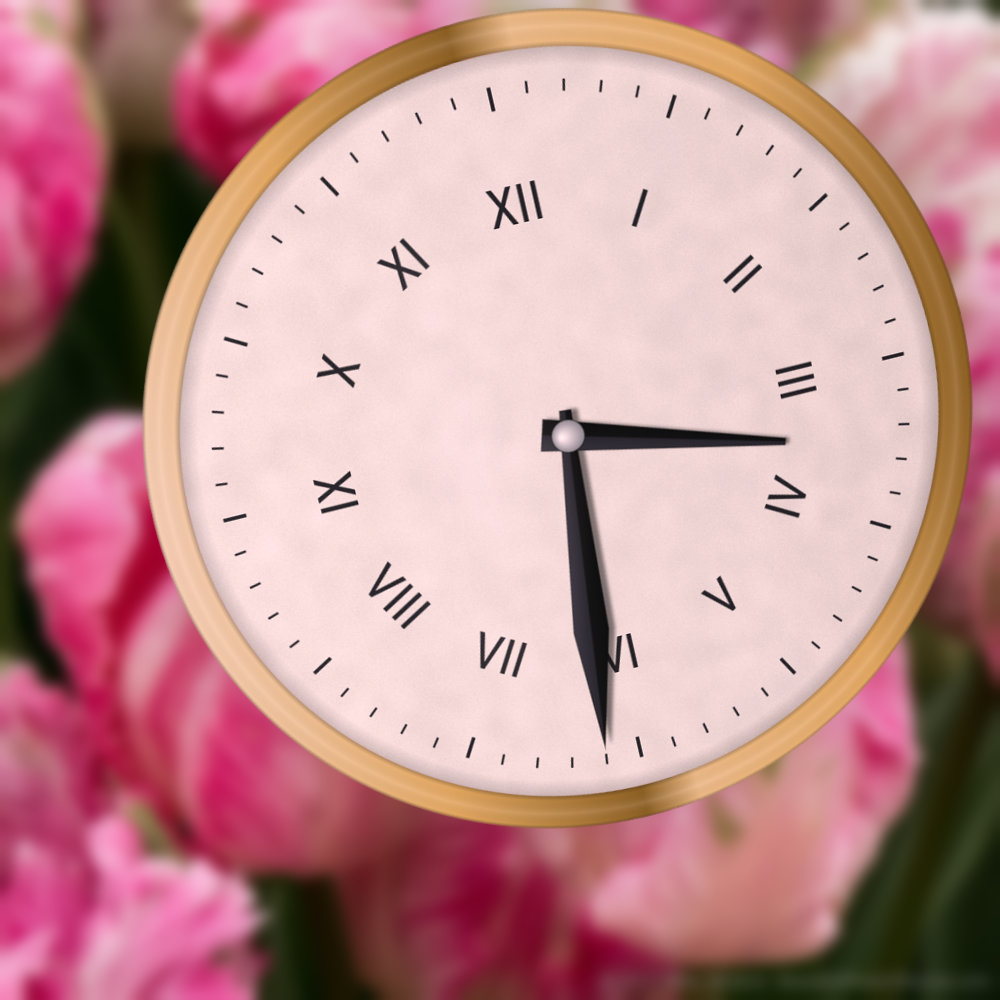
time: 3:31
